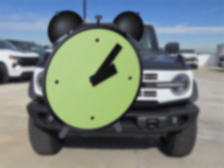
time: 2:06
